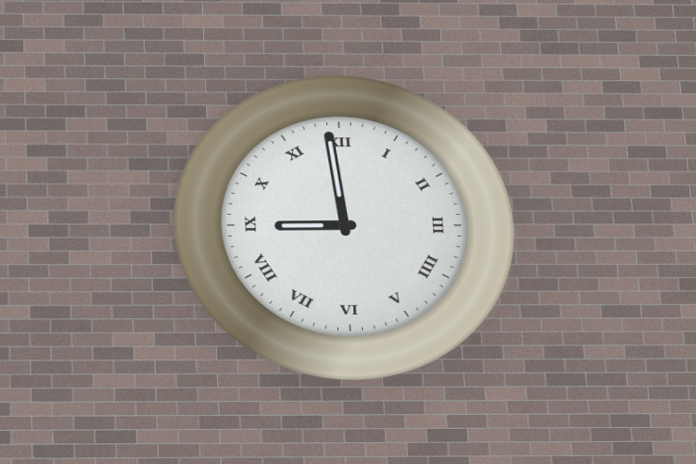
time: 8:59
